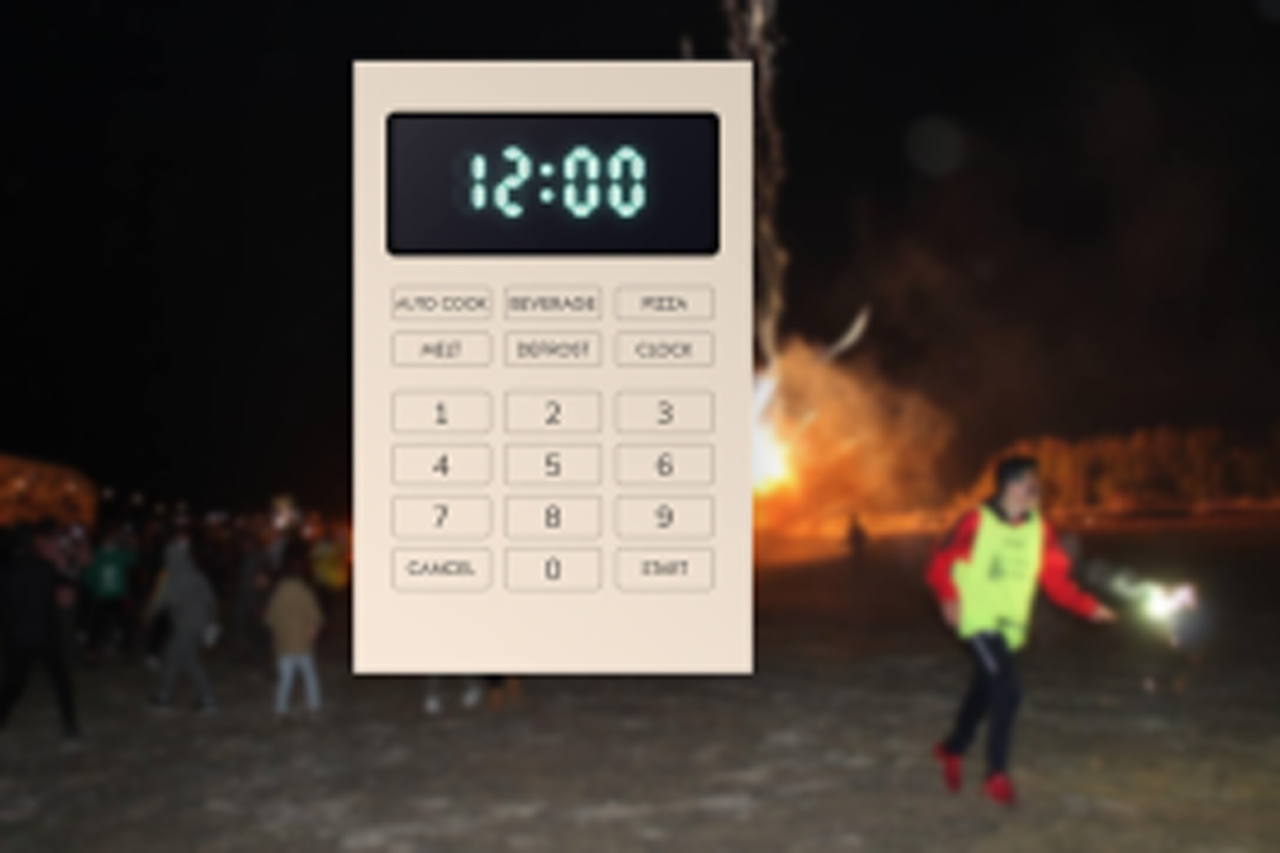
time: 12:00
